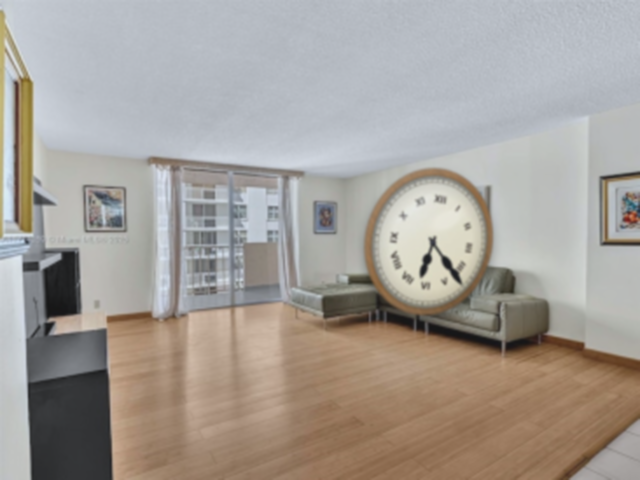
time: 6:22
